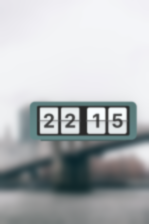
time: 22:15
